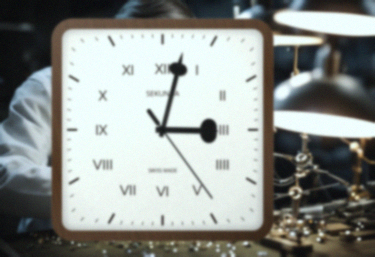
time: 3:02:24
